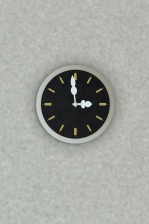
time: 2:59
